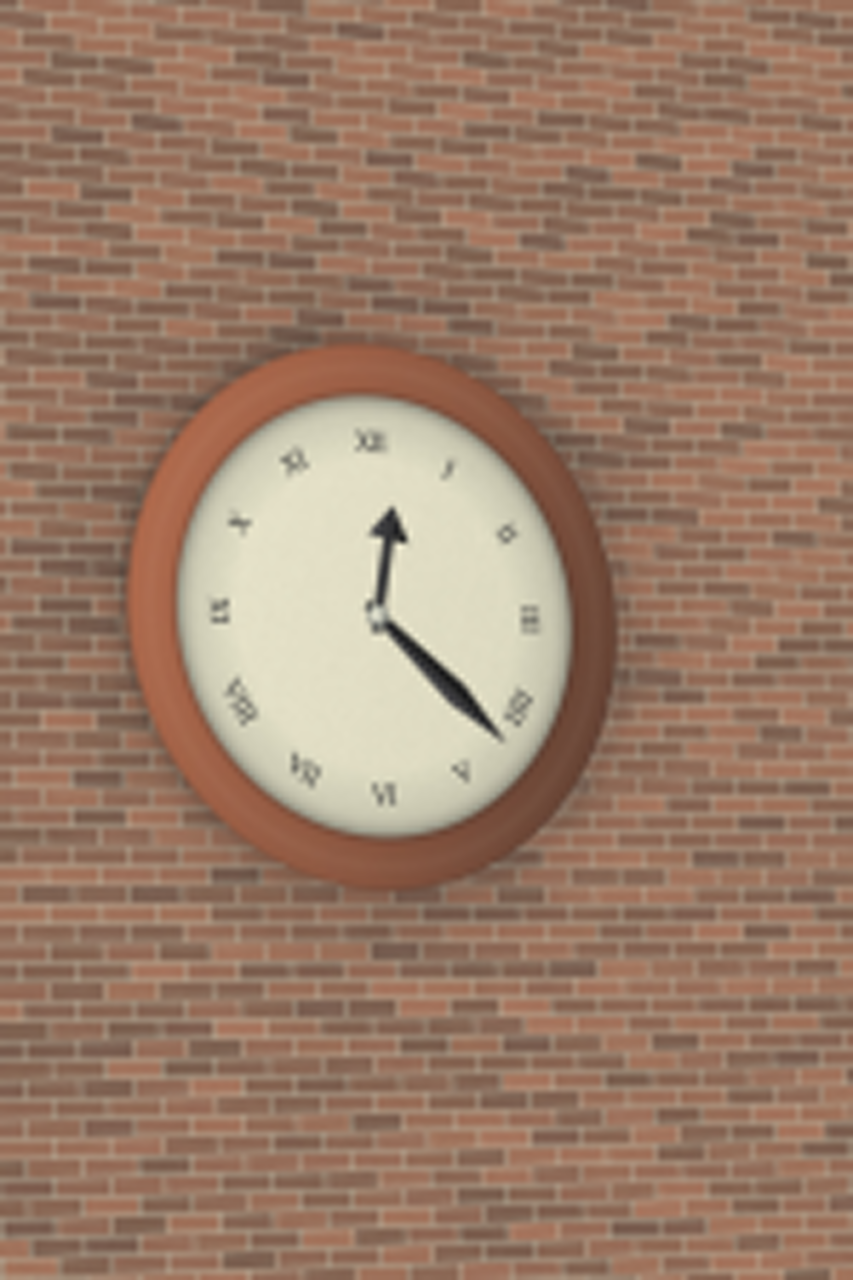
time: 12:22
